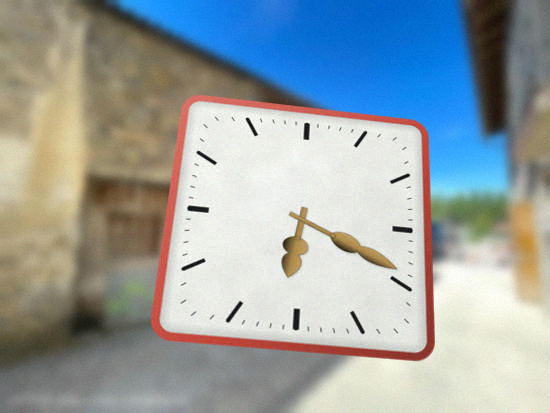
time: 6:19
